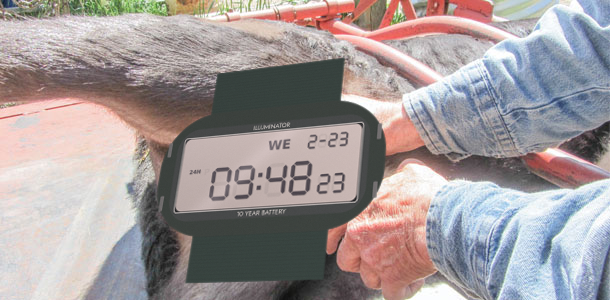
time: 9:48:23
